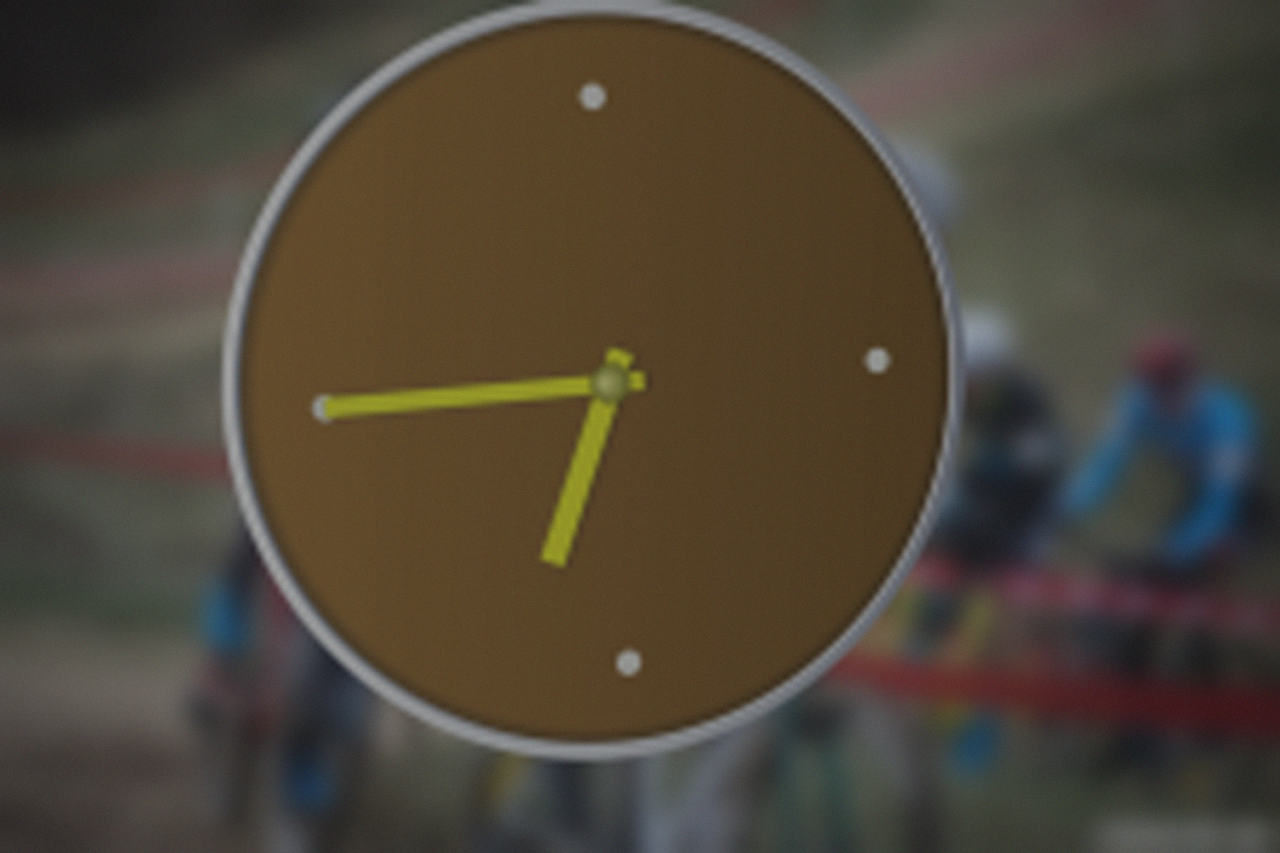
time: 6:45
